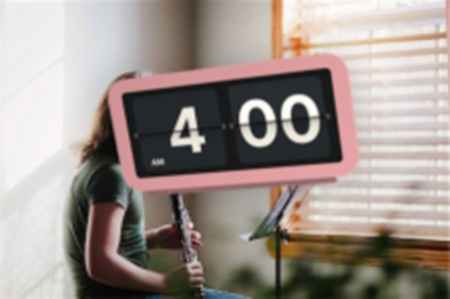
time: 4:00
